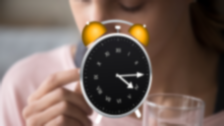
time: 4:15
